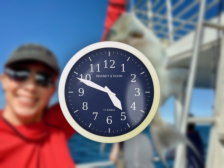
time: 4:49
